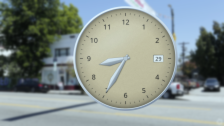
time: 8:35
